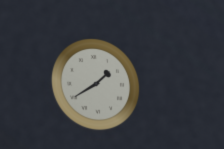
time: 1:40
